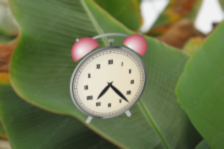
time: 7:23
